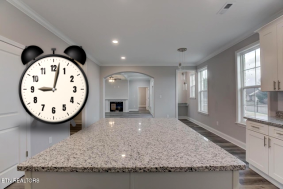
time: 9:02
